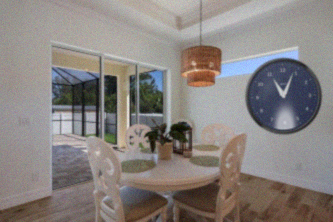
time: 11:04
